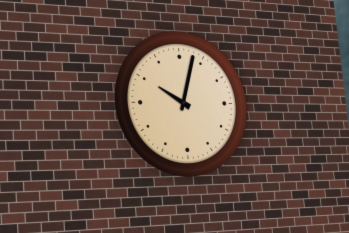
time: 10:03
